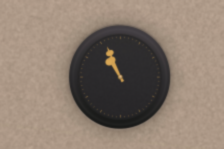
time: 10:56
